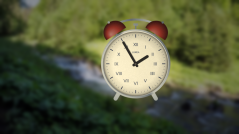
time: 1:55
